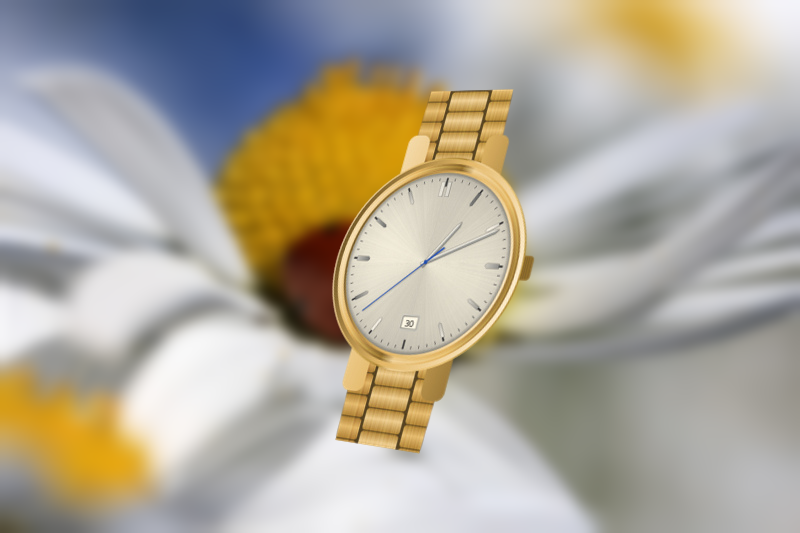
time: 1:10:38
